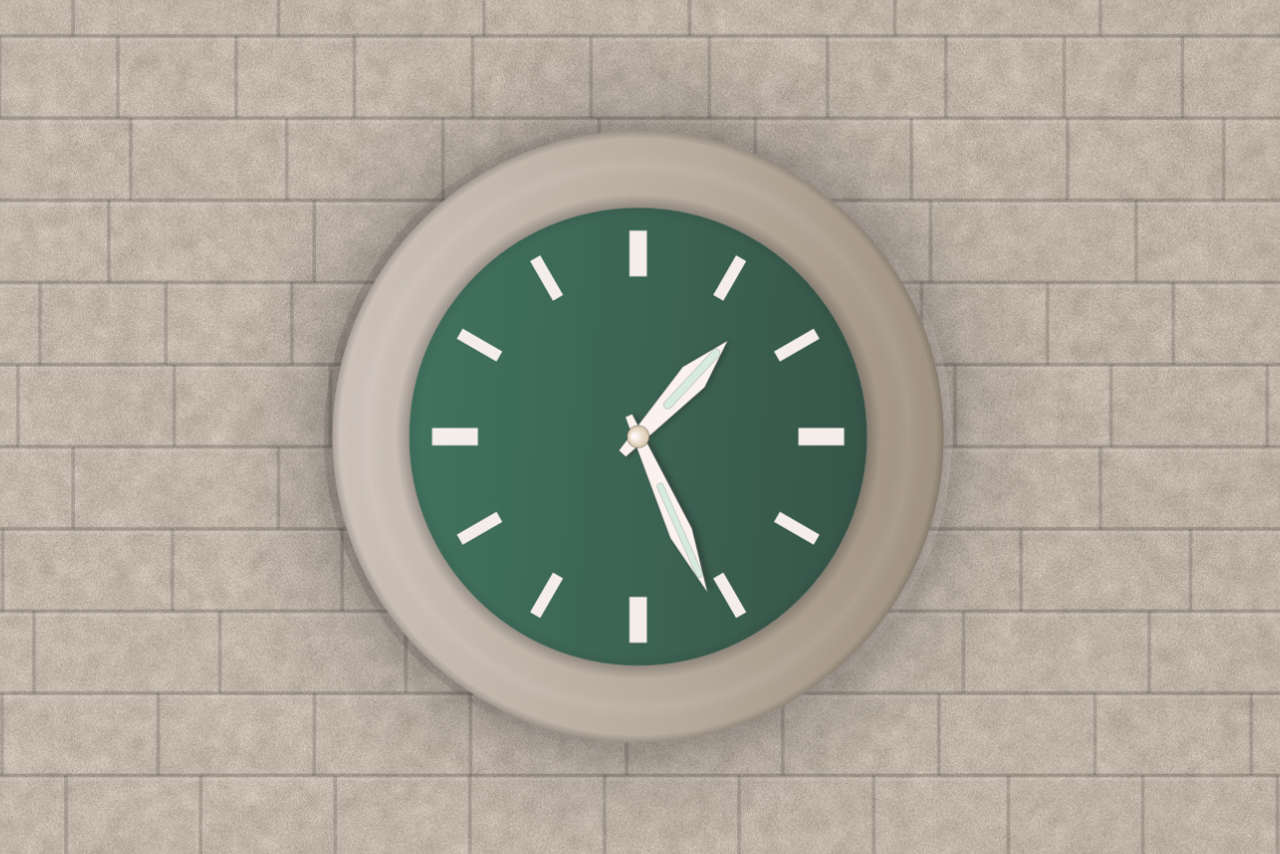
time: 1:26
